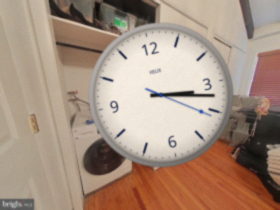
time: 3:17:21
